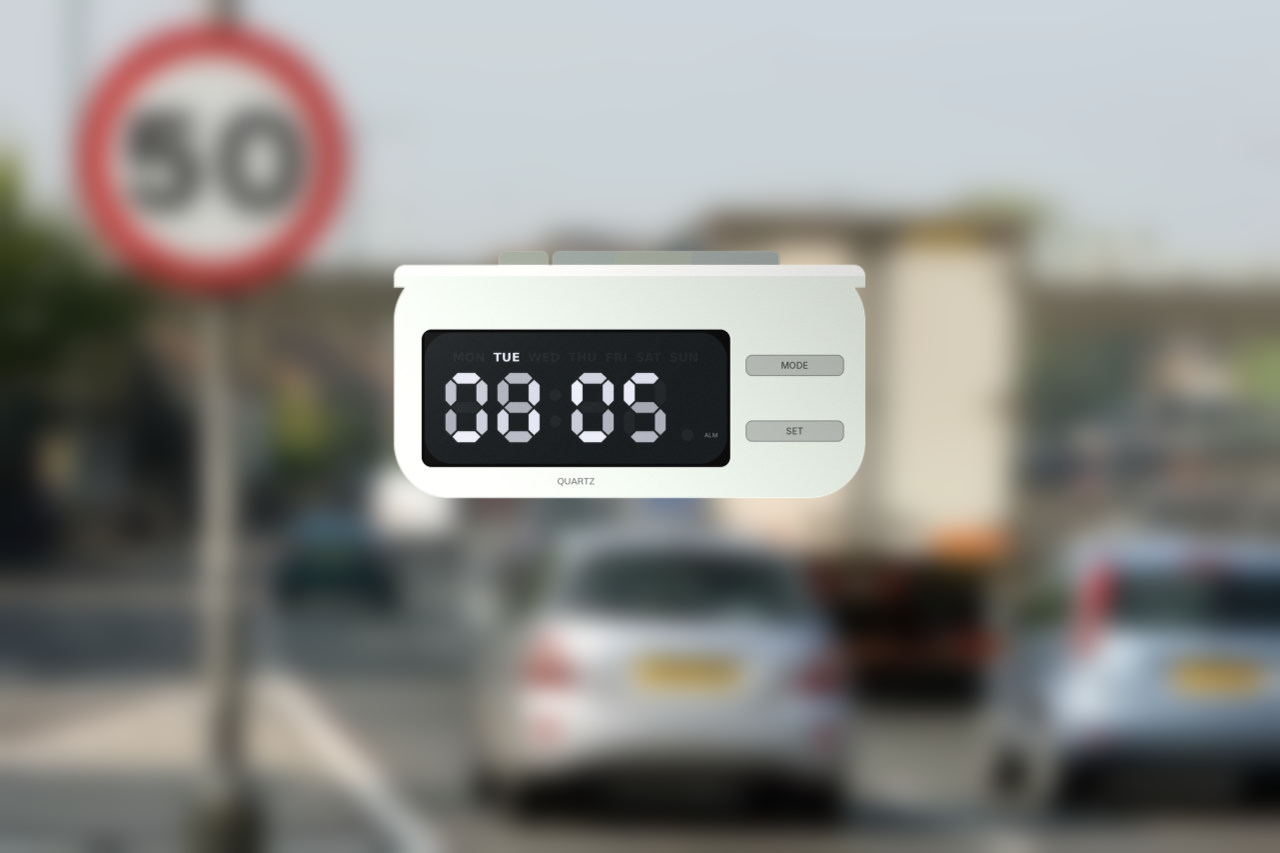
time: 8:05
